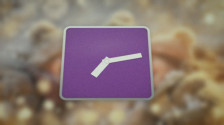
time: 7:13
